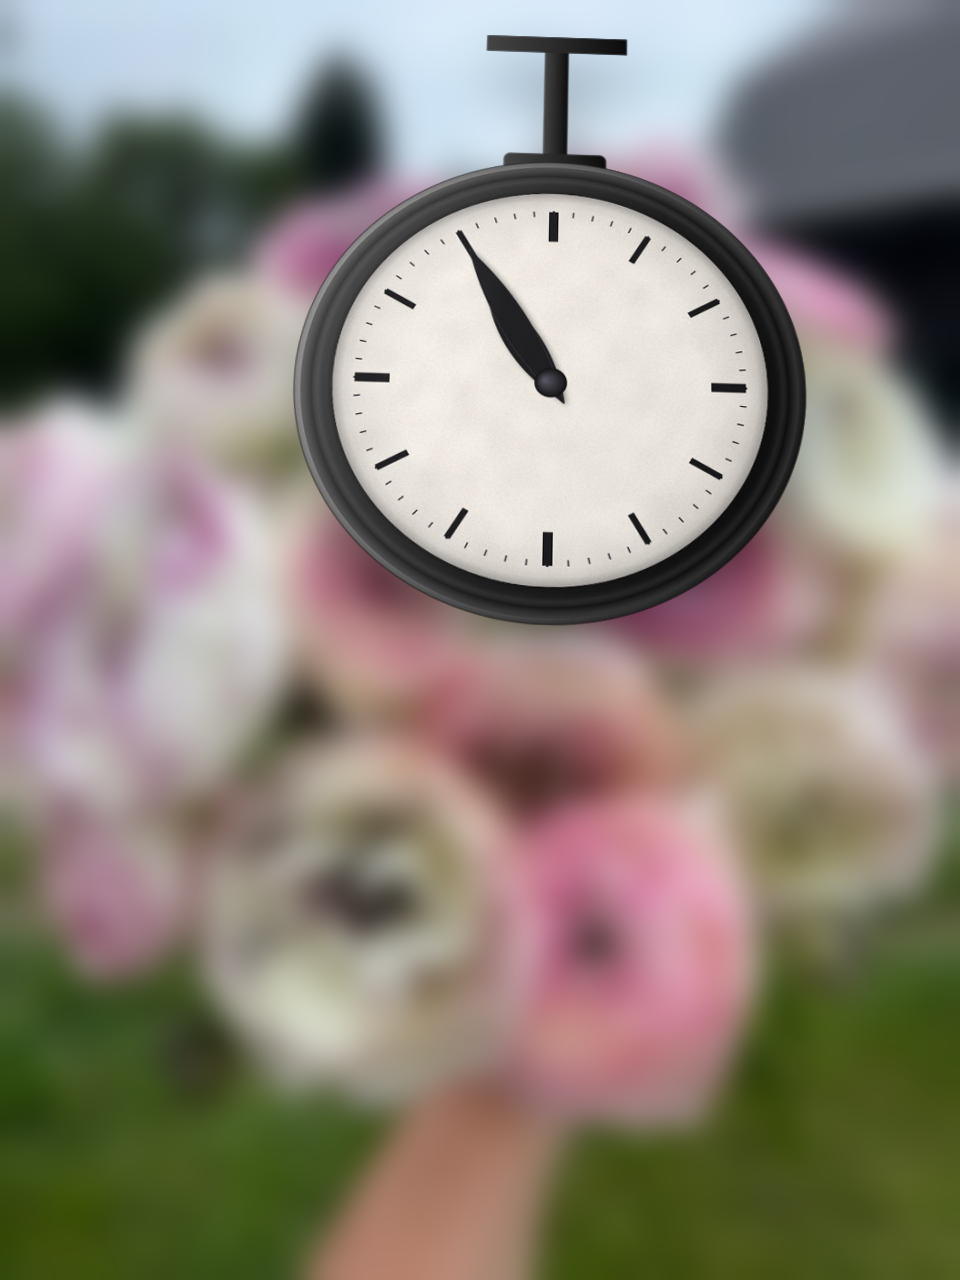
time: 10:55
